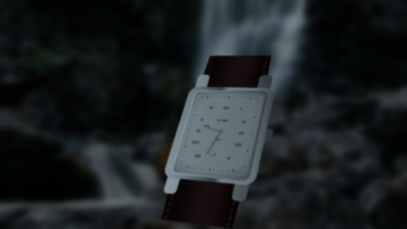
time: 9:33
